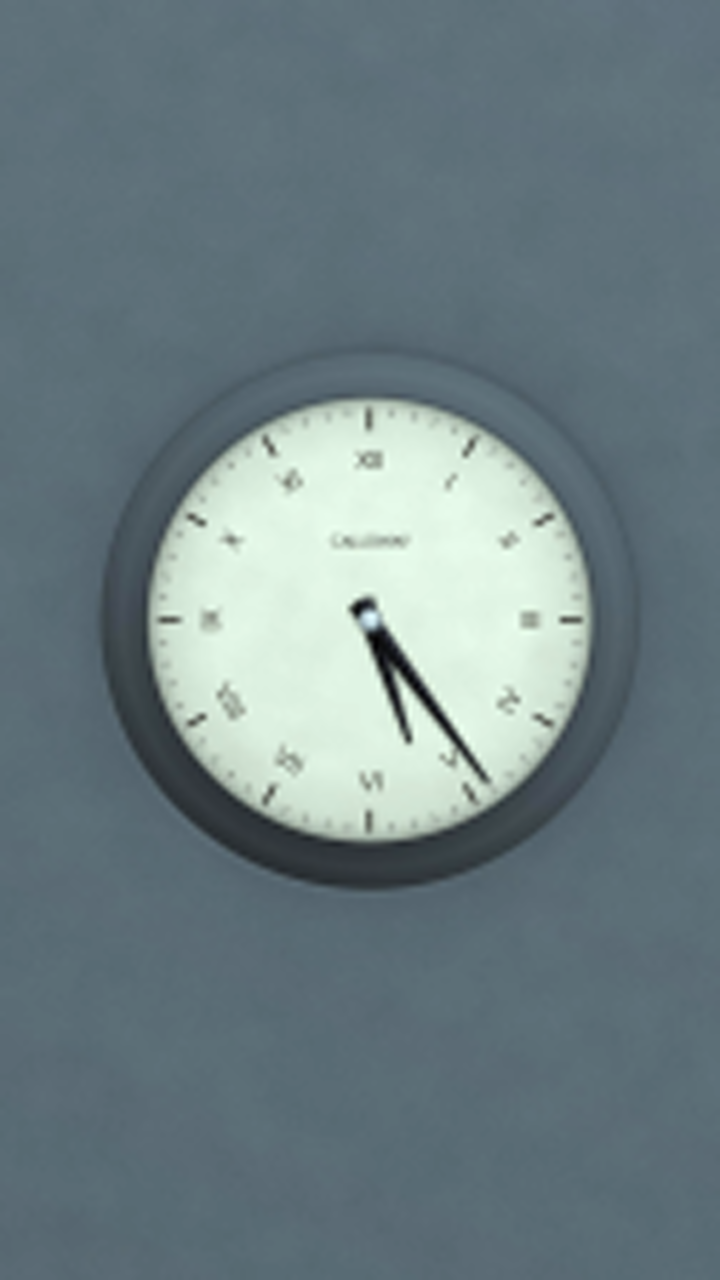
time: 5:24
